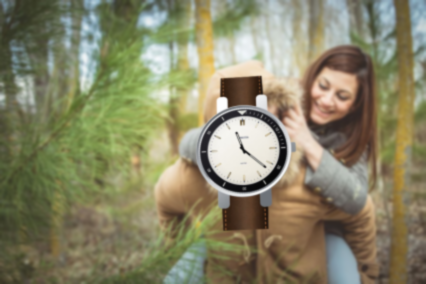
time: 11:22
